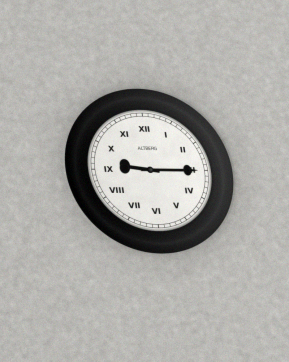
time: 9:15
